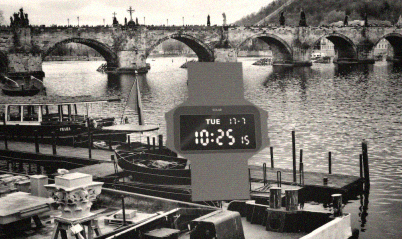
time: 10:25:15
